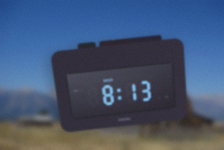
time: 8:13
